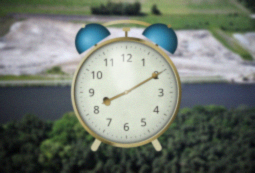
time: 8:10
